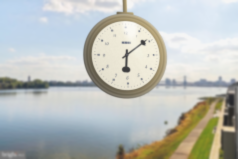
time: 6:09
